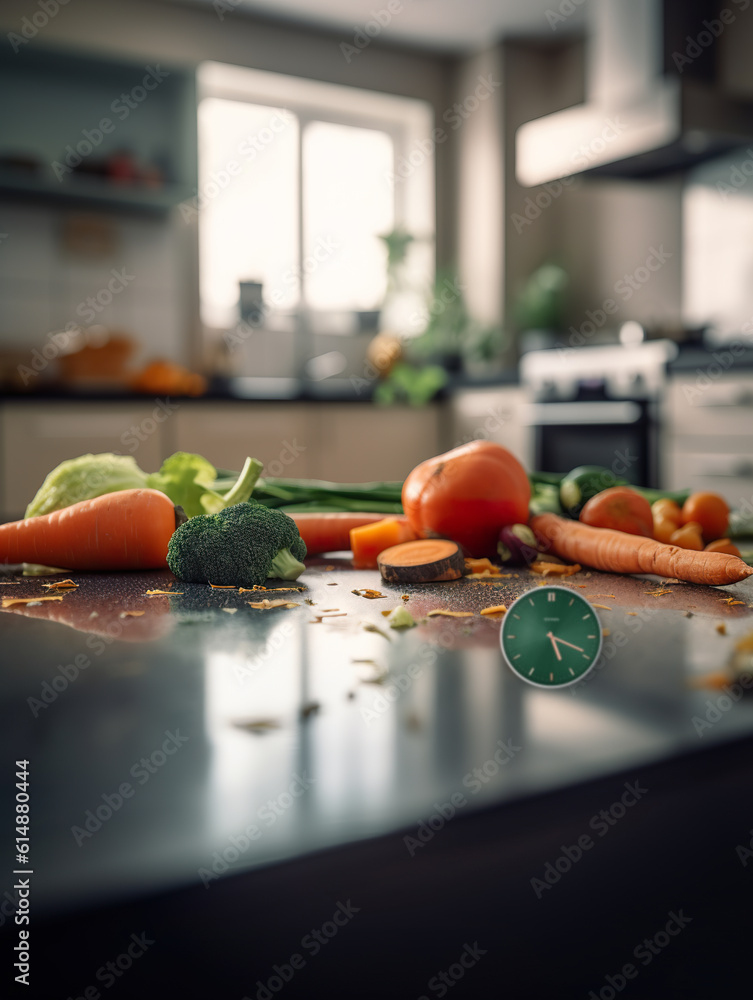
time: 5:19
